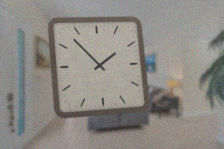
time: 1:53
